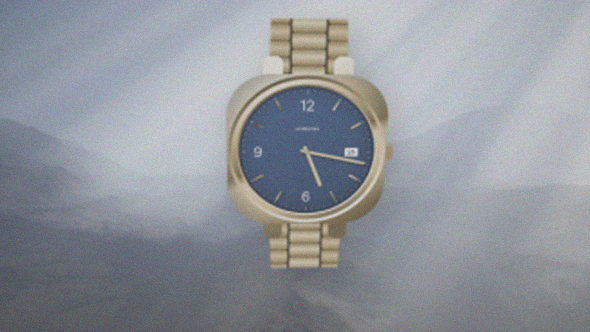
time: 5:17
